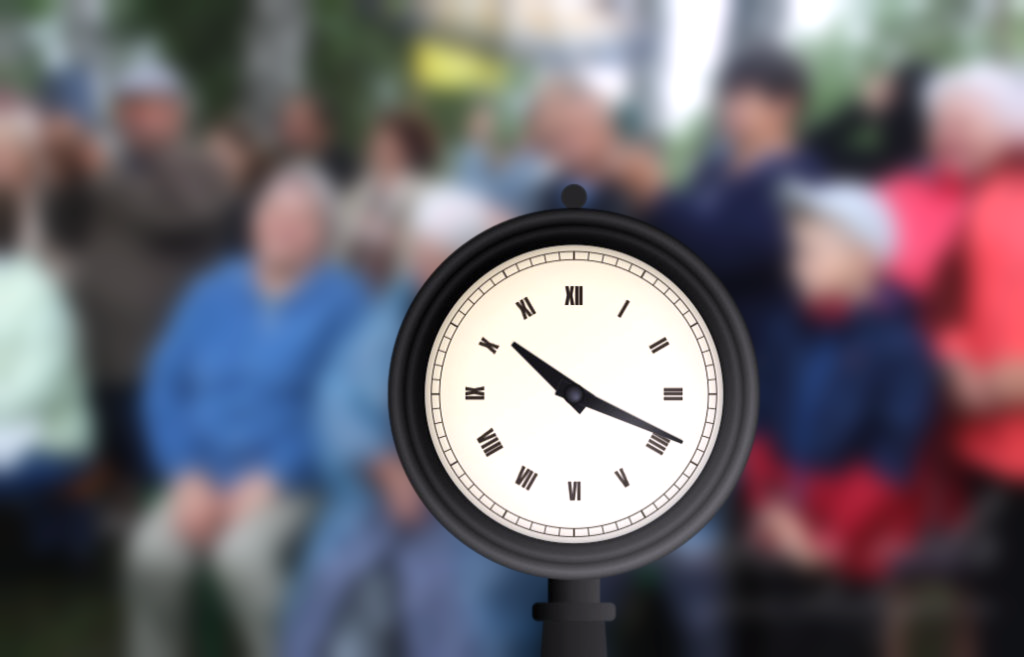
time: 10:19
